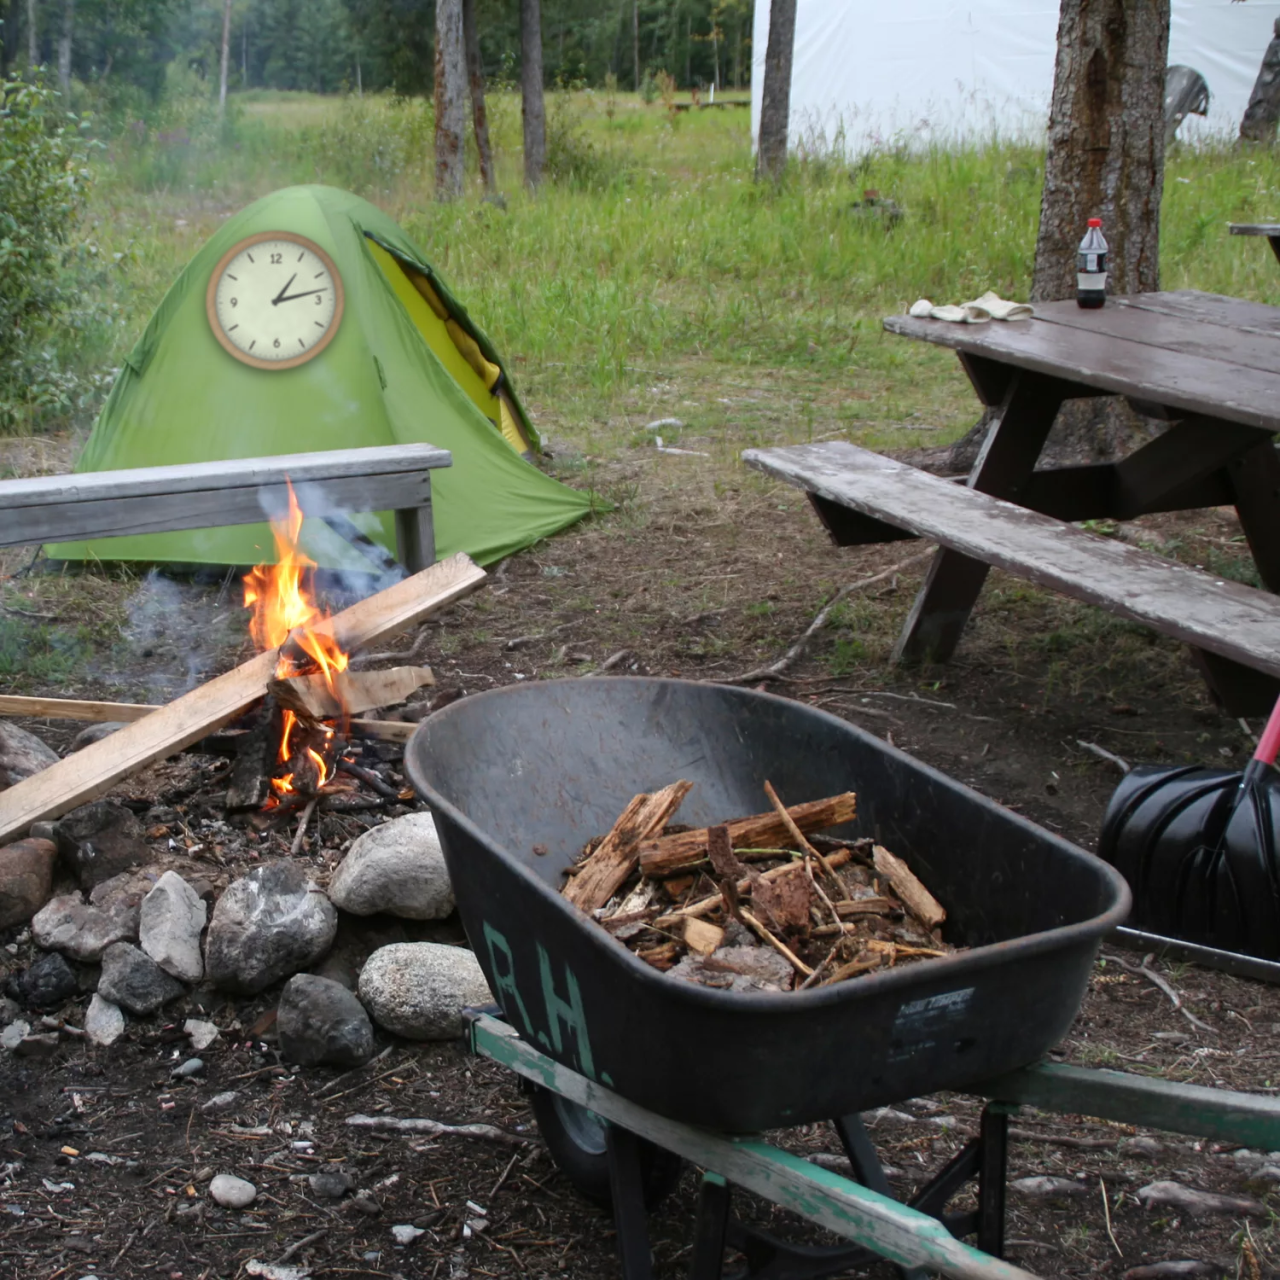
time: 1:13
